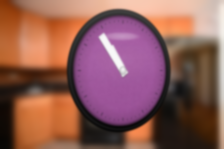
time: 10:54
